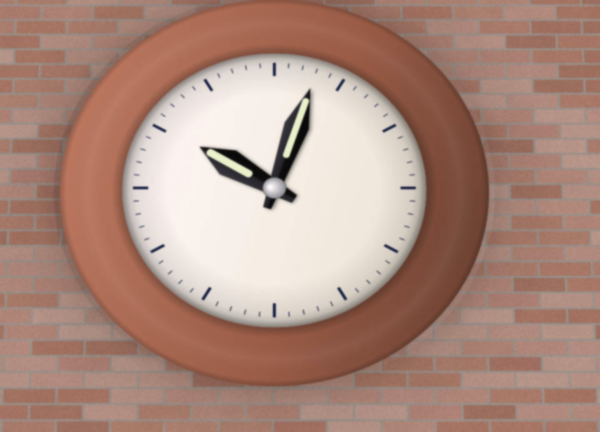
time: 10:03
